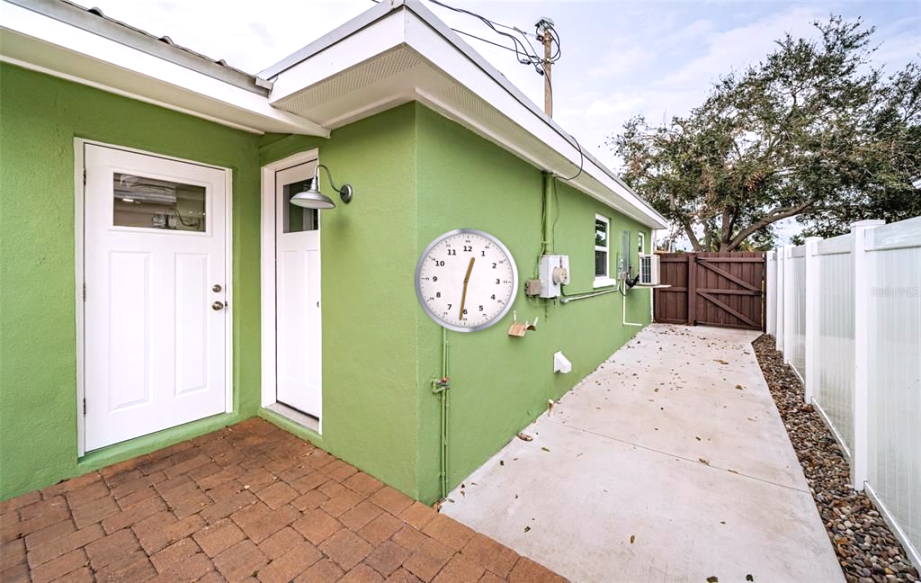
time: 12:31
